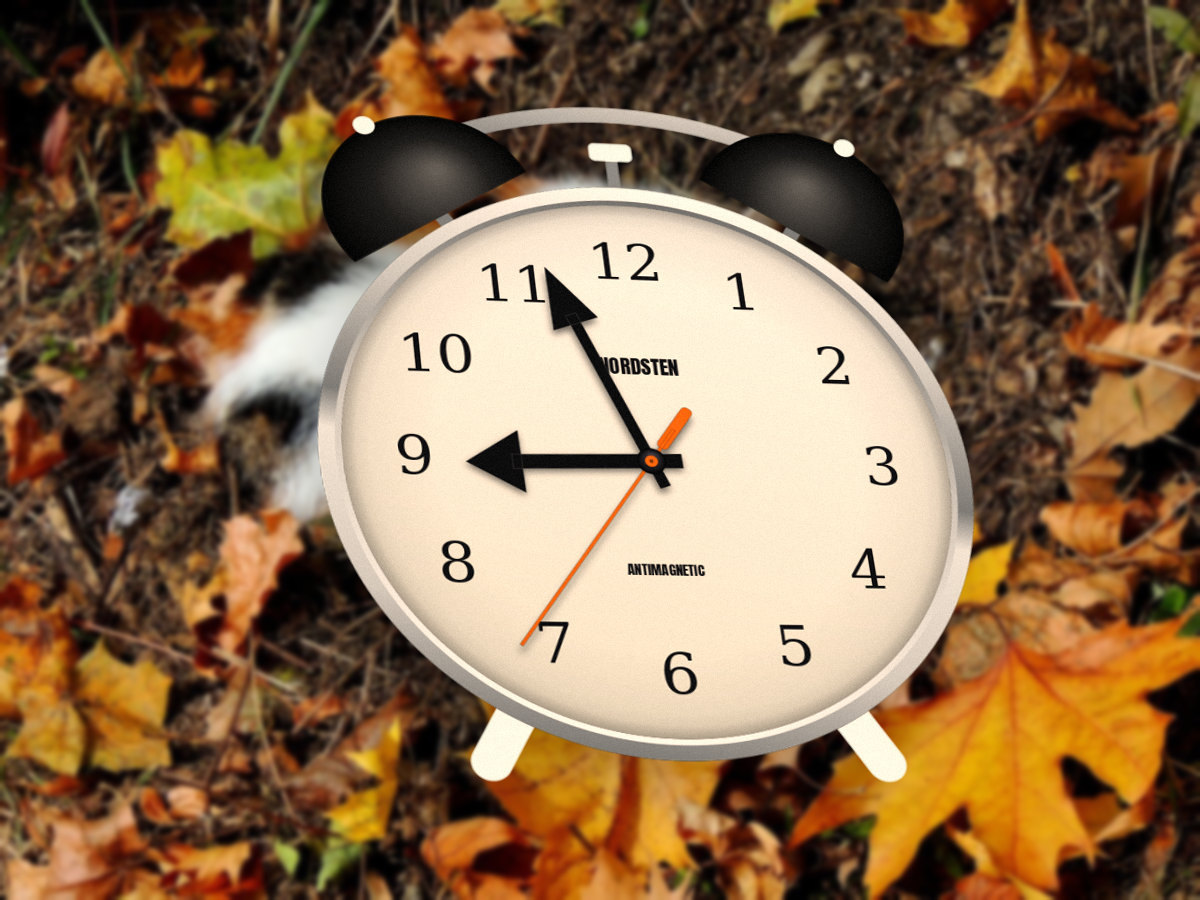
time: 8:56:36
